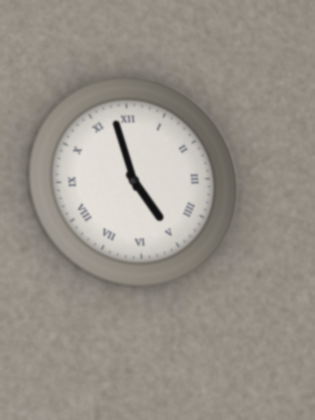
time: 4:58
